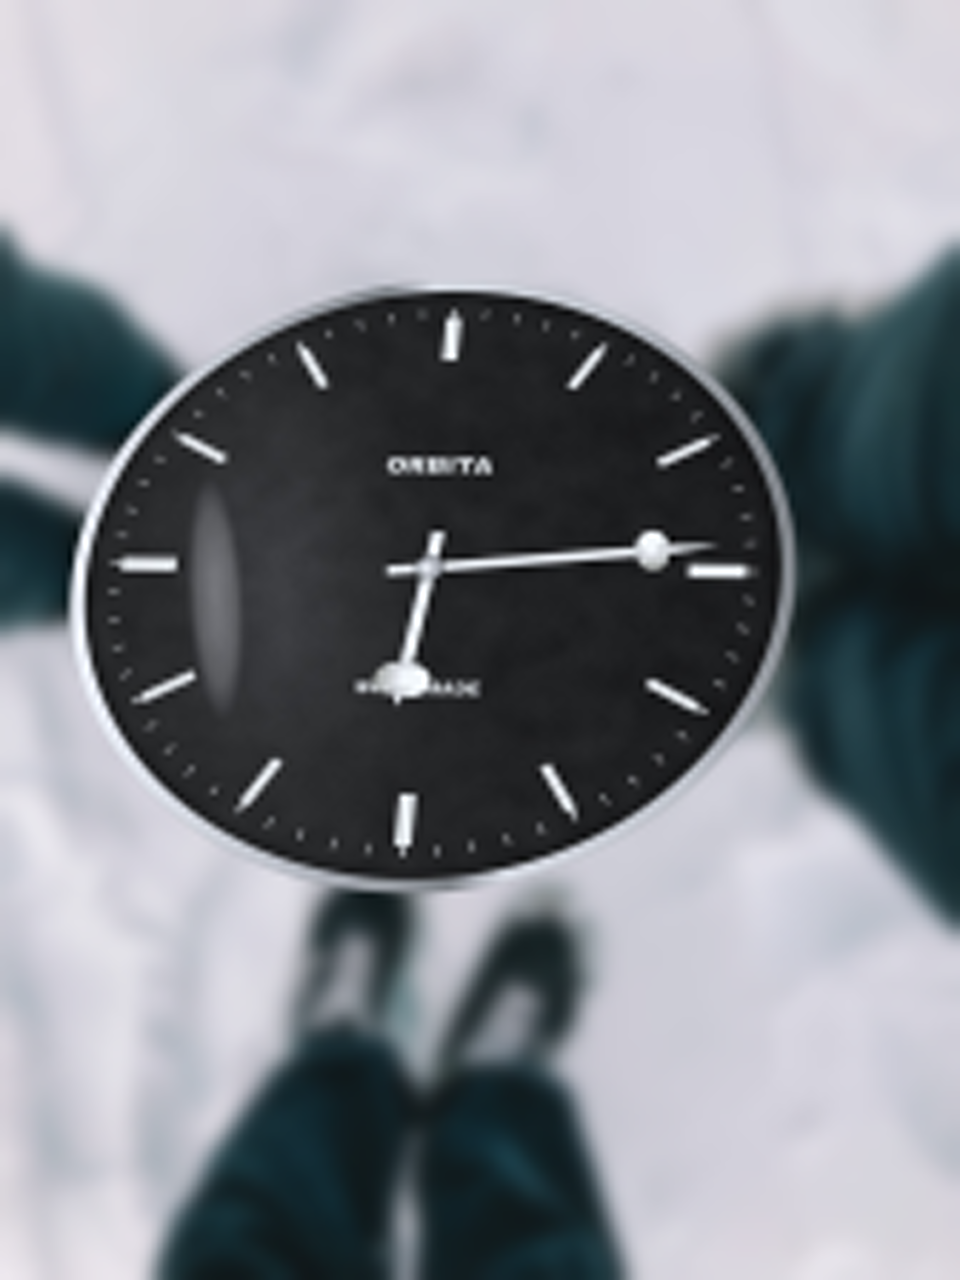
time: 6:14
